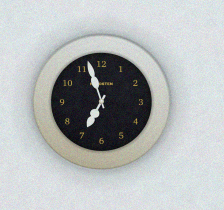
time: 6:57
